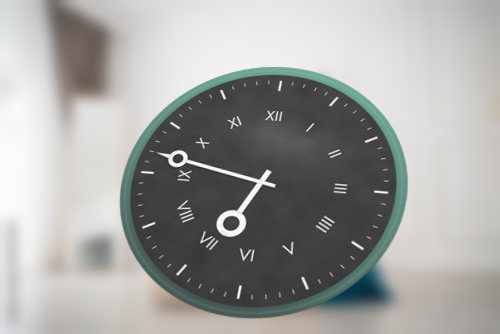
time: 6:47
